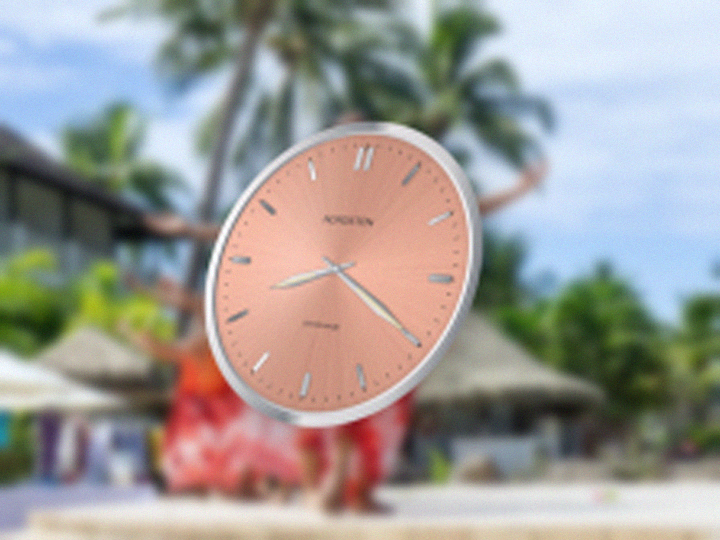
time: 8:20
